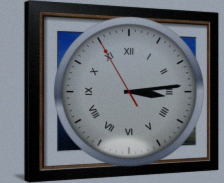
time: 3:13:55
